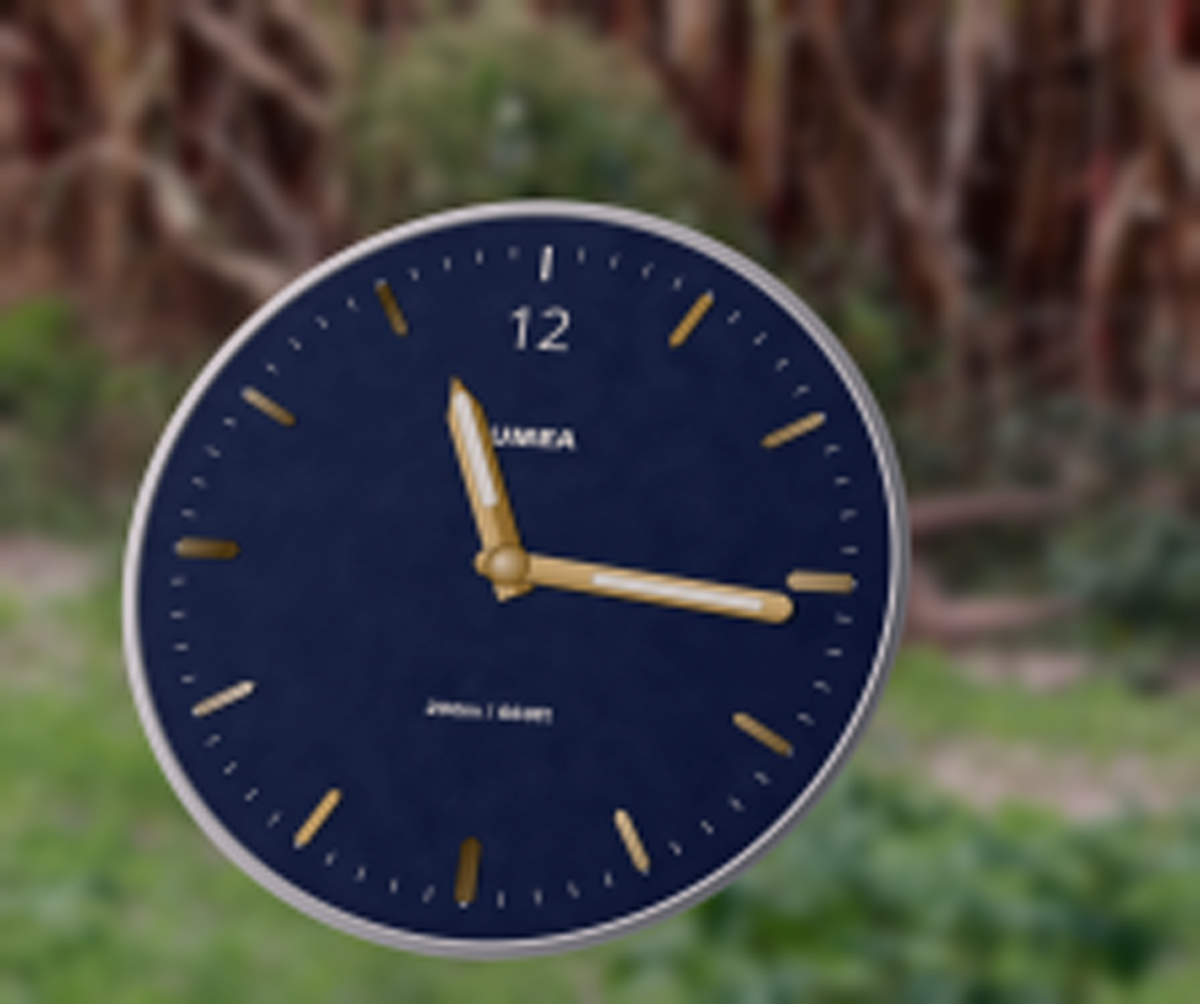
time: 11:16
